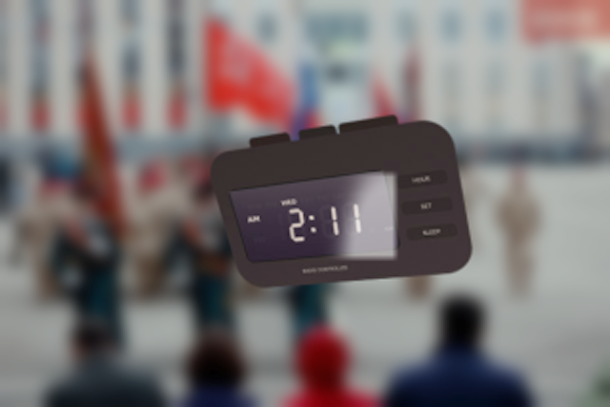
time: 2:11
